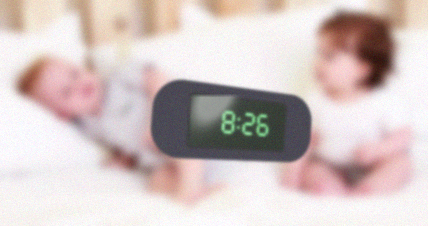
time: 8:26
